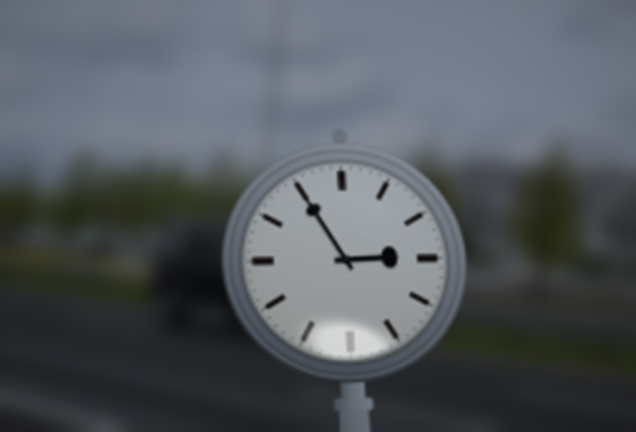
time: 2:55
